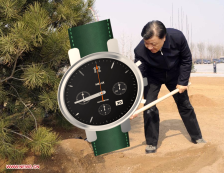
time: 8:44
